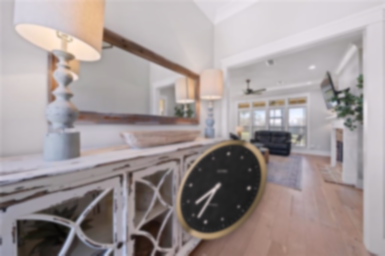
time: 7:33
